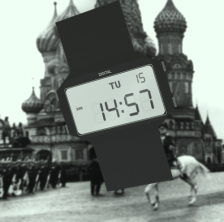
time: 14:57
